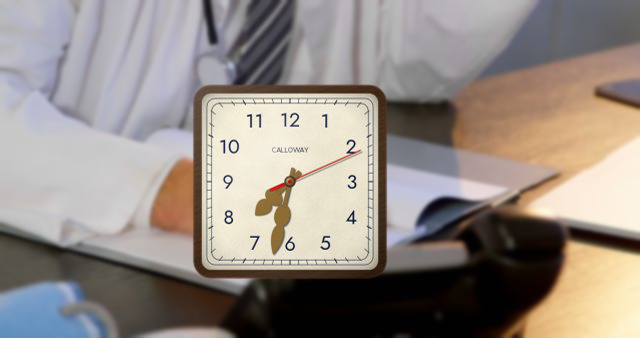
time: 7:32:11
